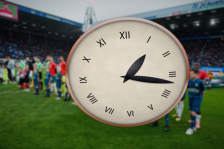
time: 1:17
